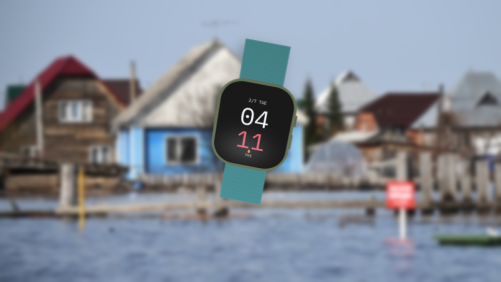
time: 4:11
